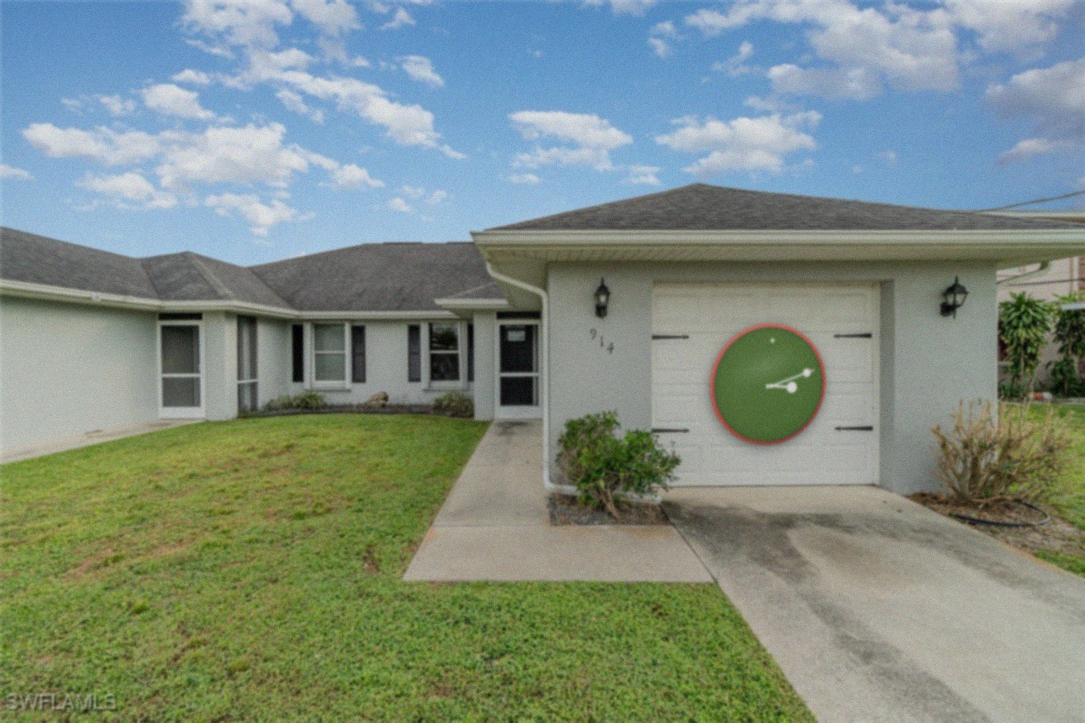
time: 3:12
